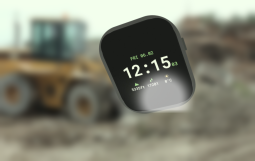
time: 12:15
